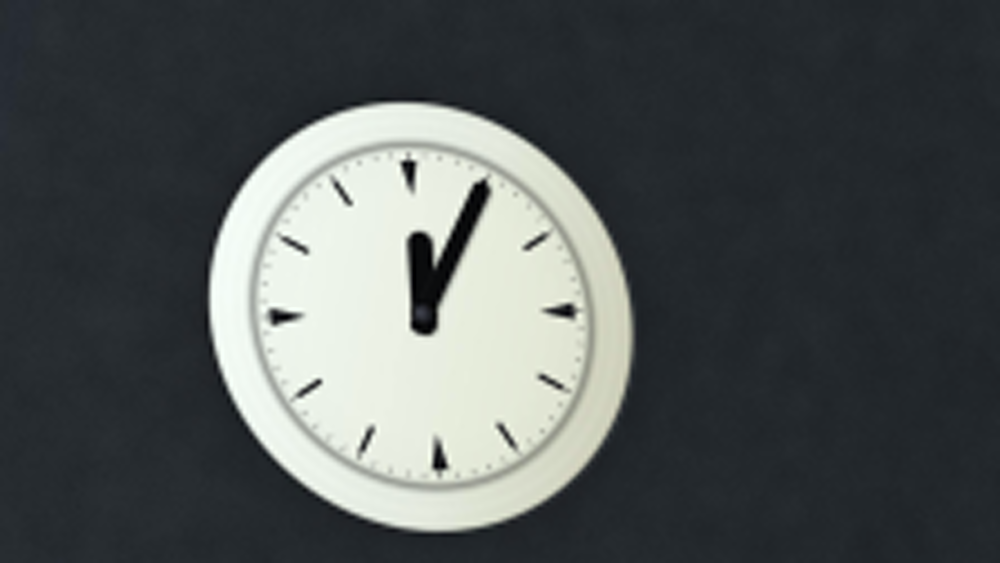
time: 12:05
